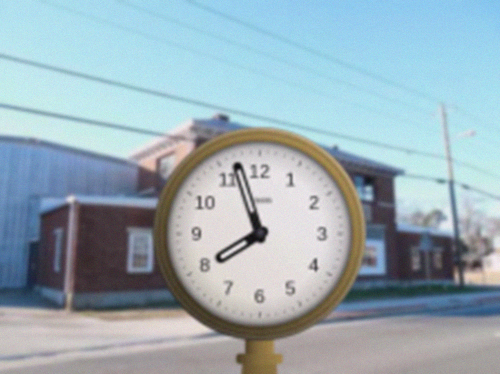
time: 7:57
